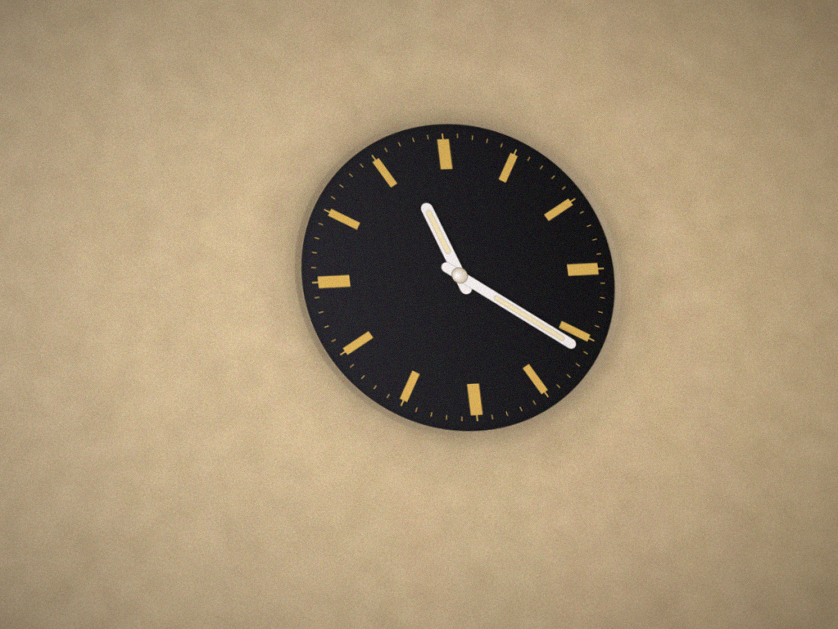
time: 11:21
